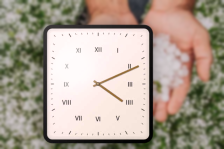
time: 4:11
